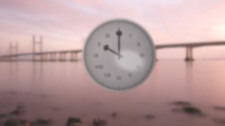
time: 10:00
